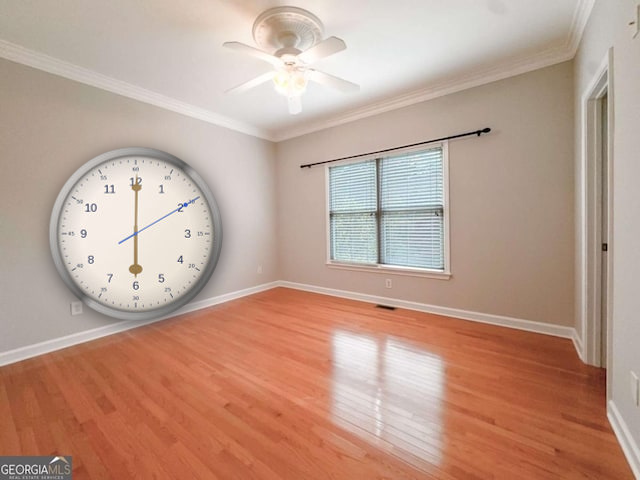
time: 6:00:10
